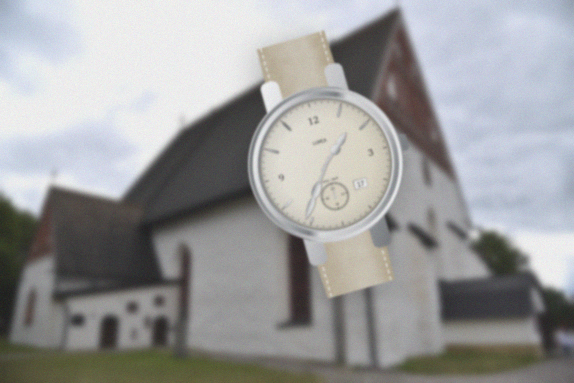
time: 1:36
